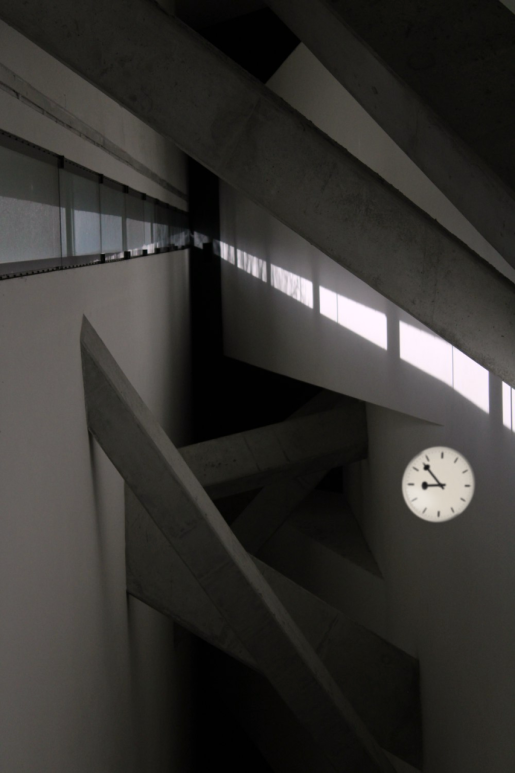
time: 8:53
